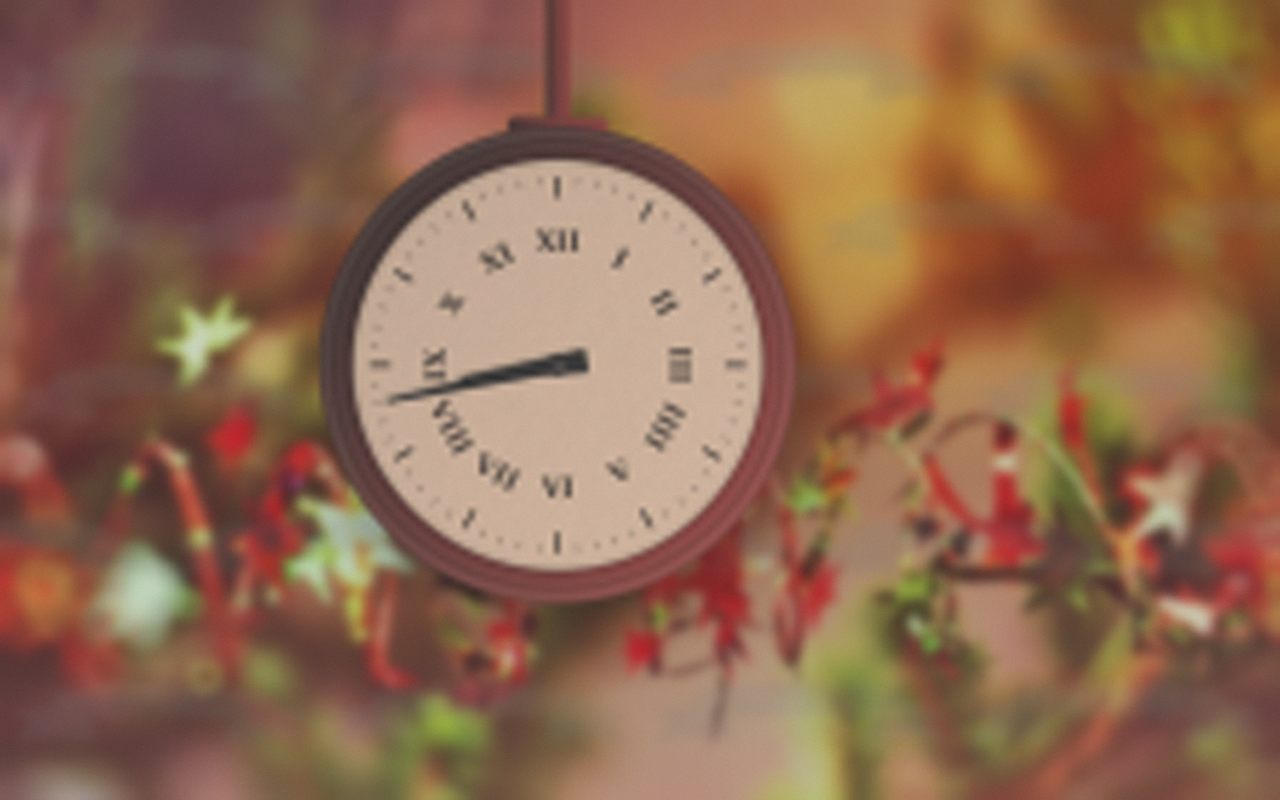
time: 8:43
